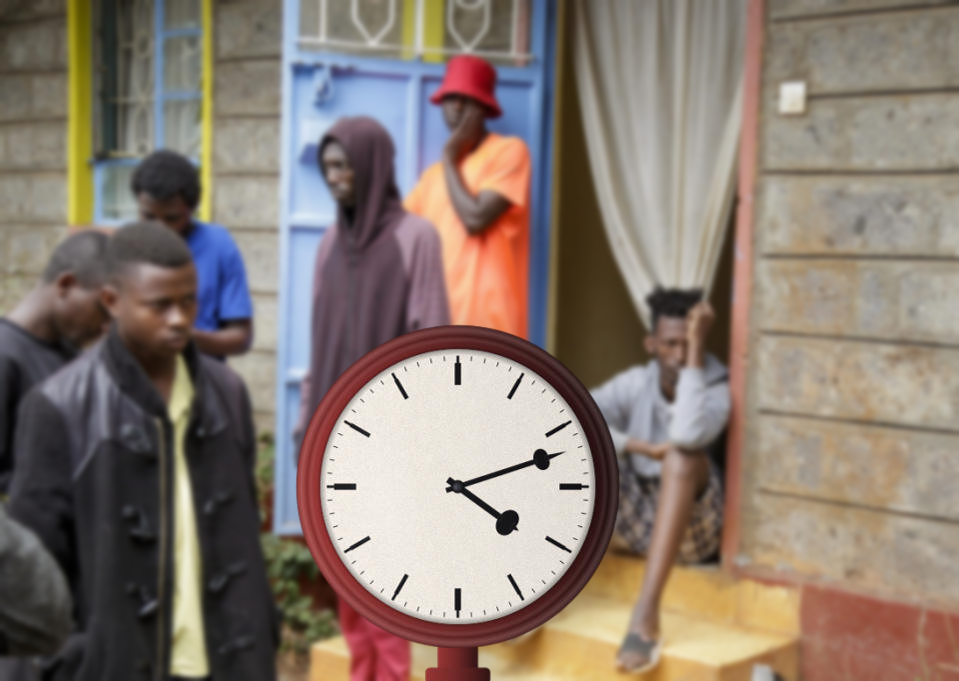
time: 4:12
